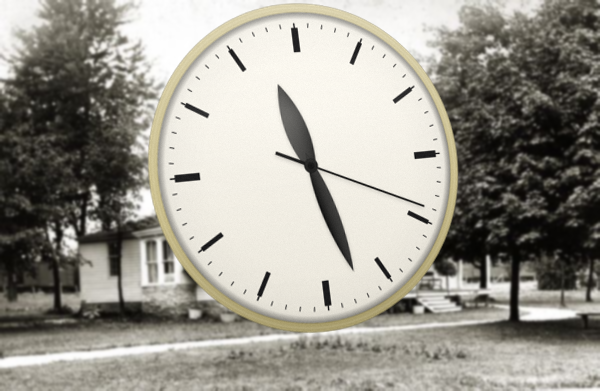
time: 11:27:19
